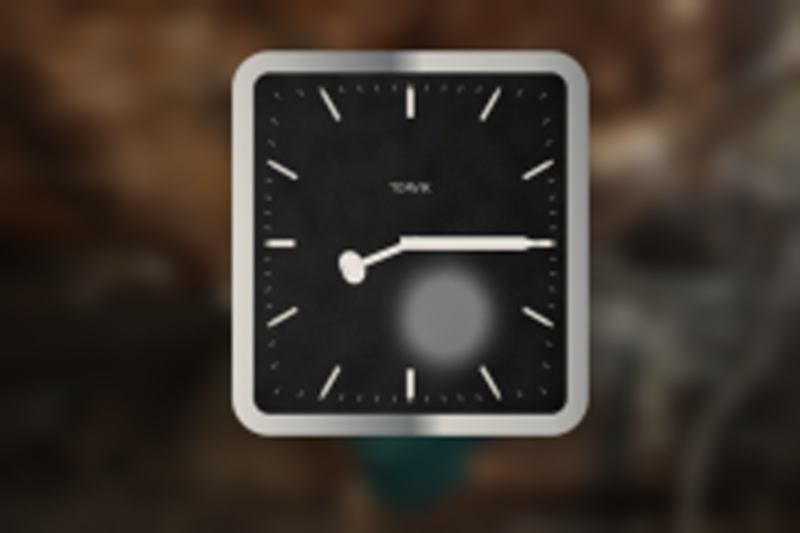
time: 8:15
